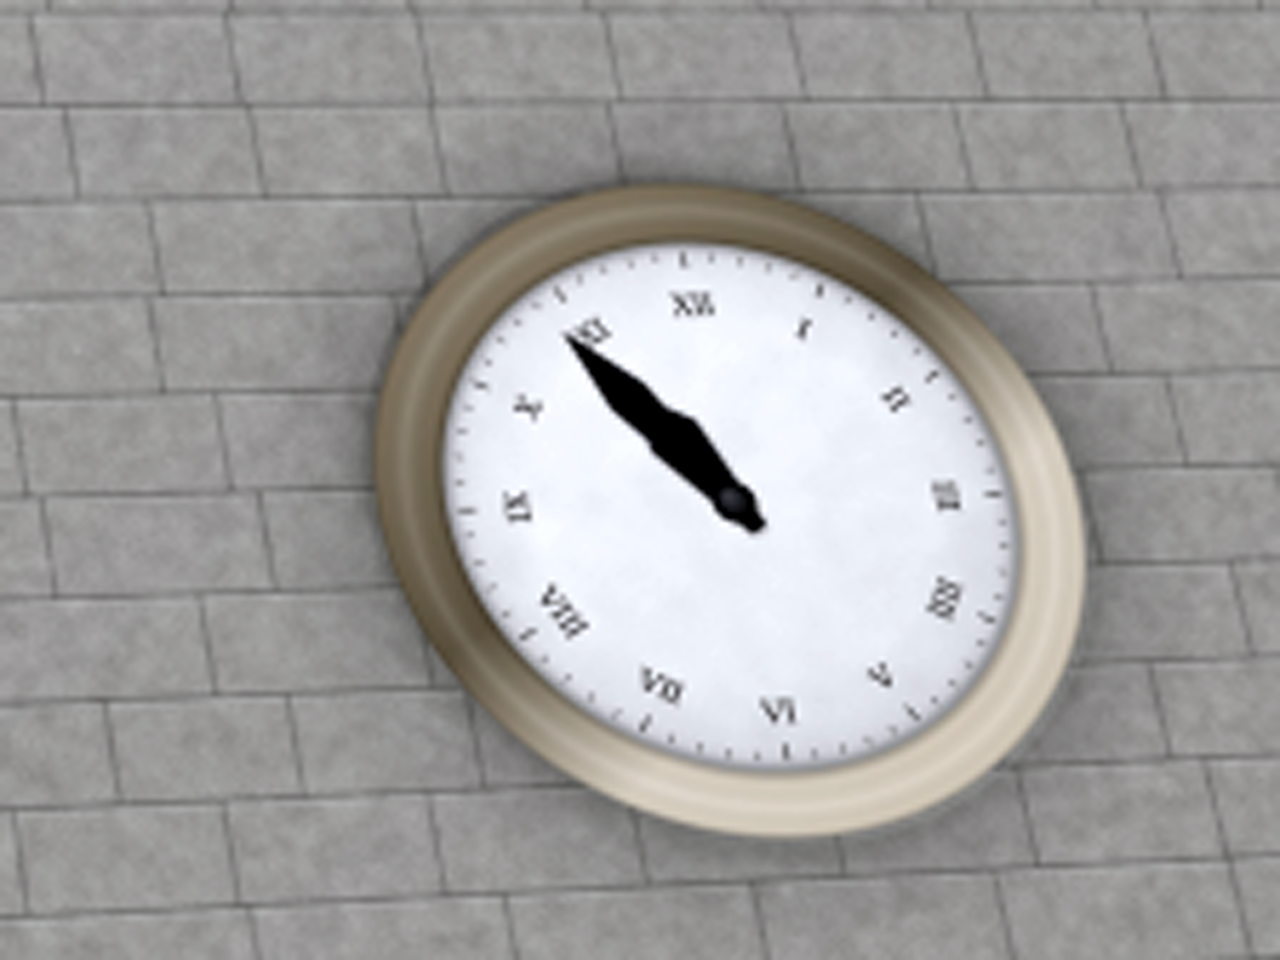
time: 10:54
